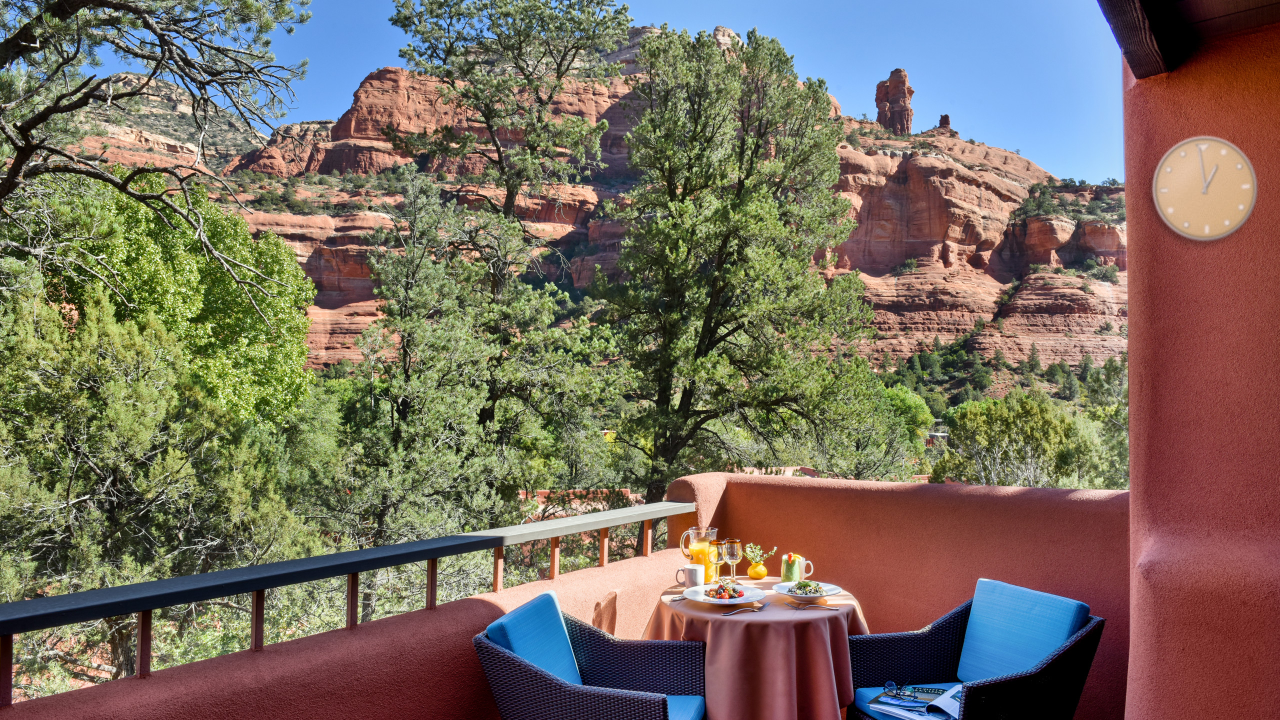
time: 12:59
